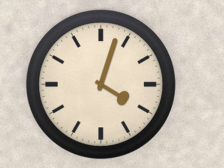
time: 4:03
